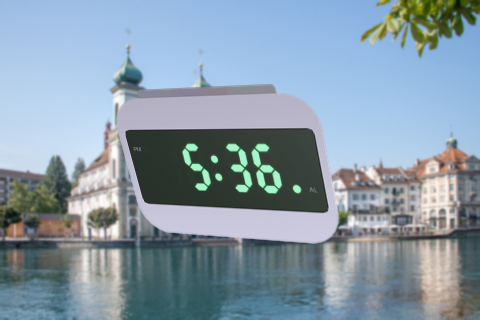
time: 5:36
